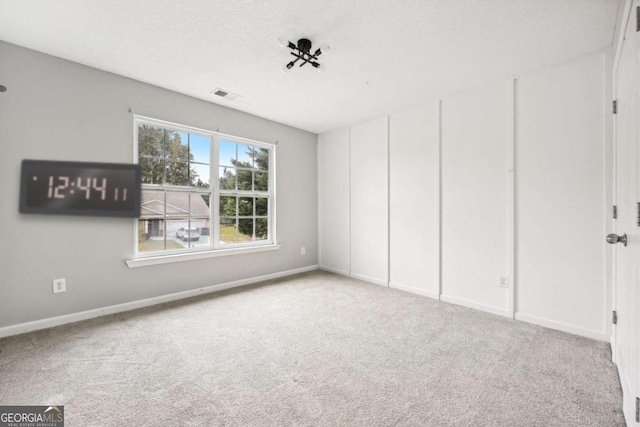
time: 12:44:11
